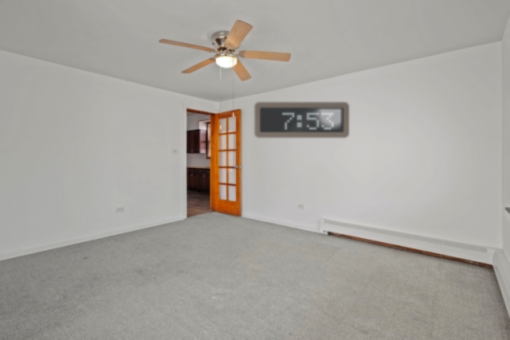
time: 7:53
